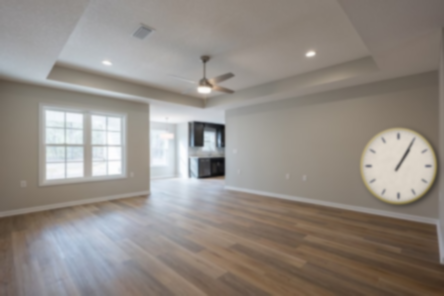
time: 1:05
